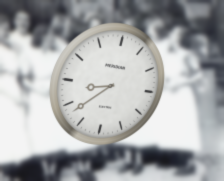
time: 8:38
